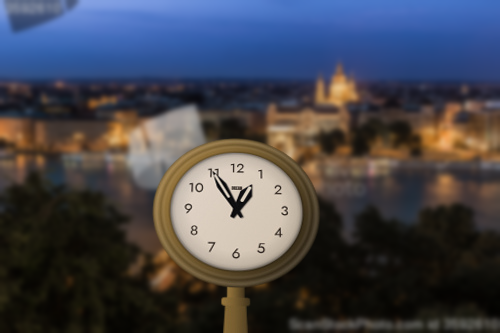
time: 12:55
